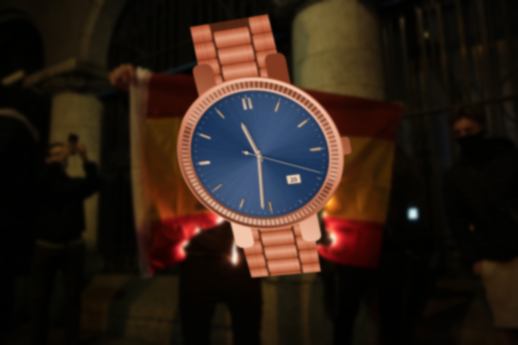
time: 11:31:19
